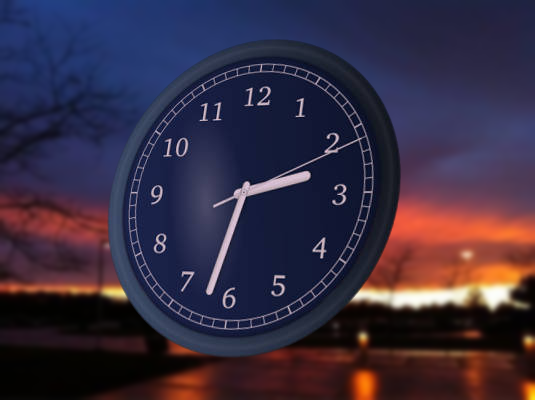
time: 2:32:11
